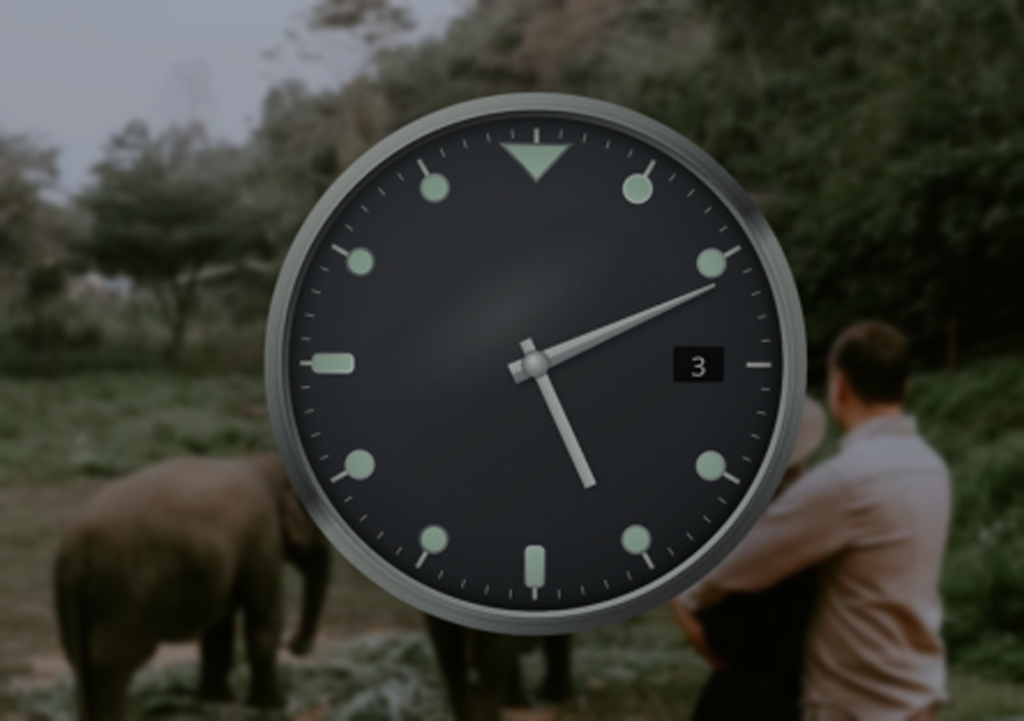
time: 5:11
